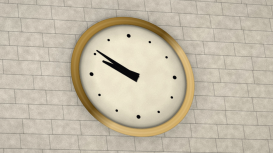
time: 9:51
